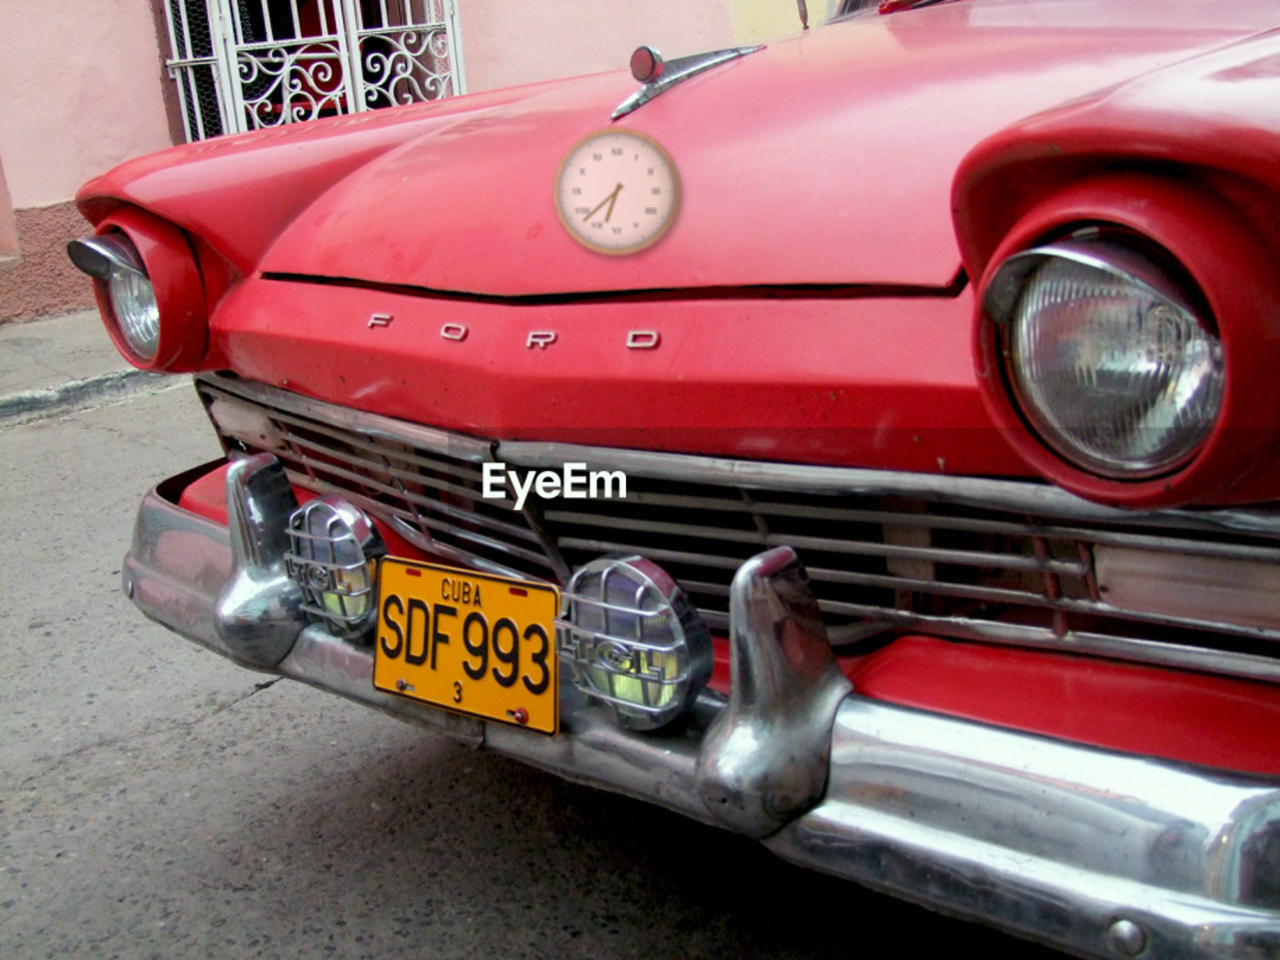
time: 6:38
